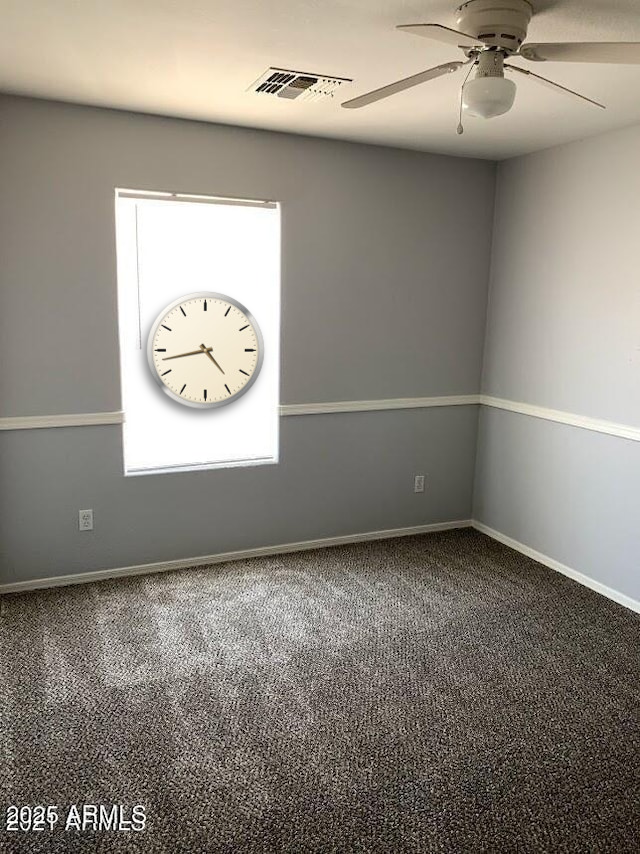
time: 4:43
